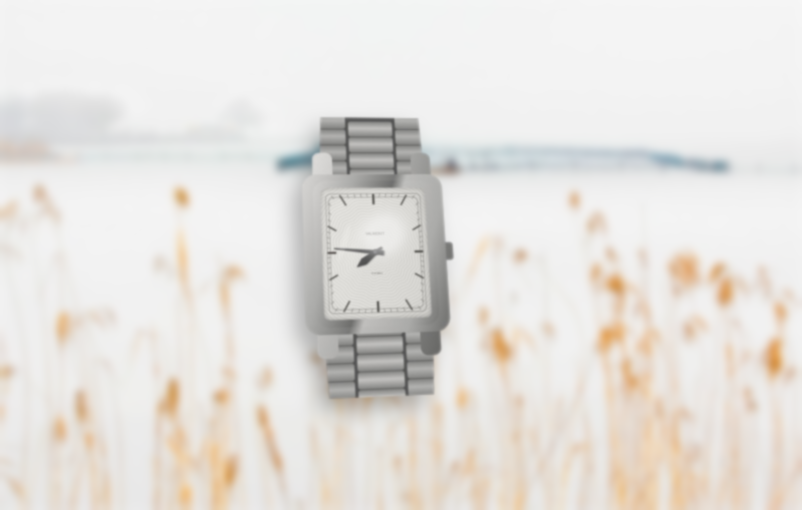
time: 7:46
